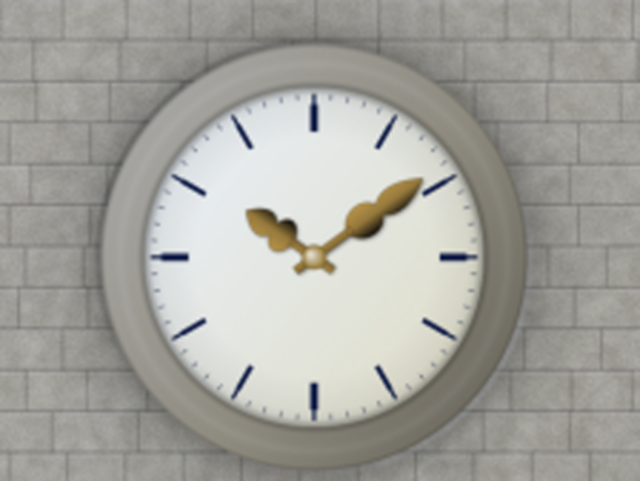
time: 10:09
